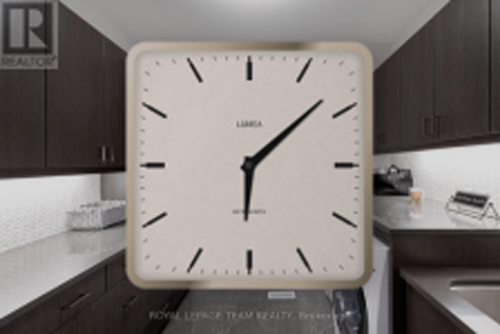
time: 6:08
